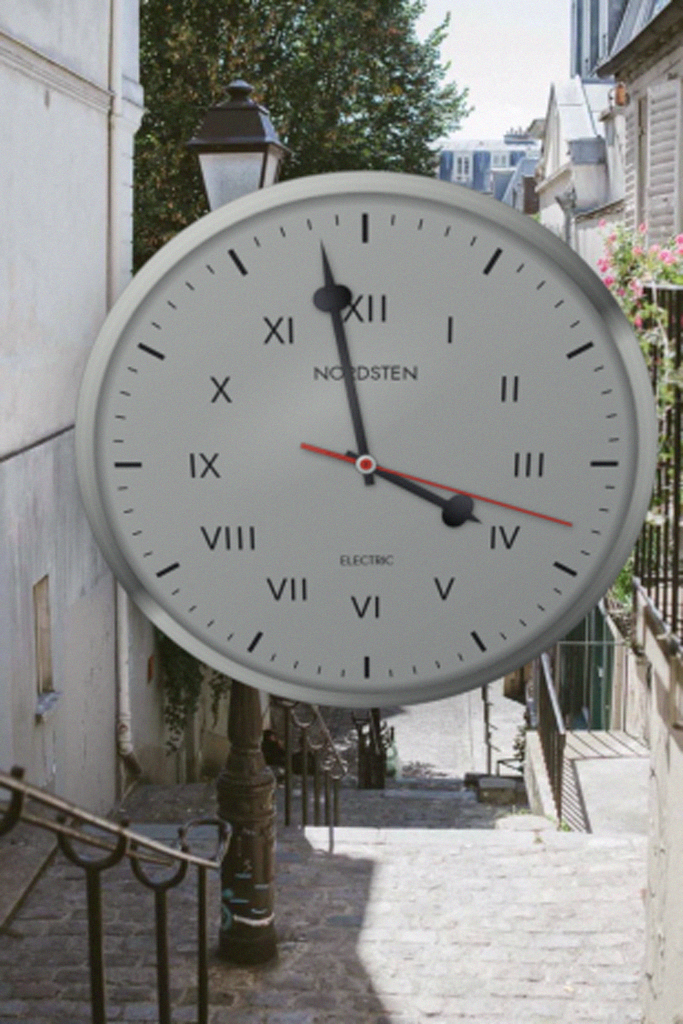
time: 3:58:18
